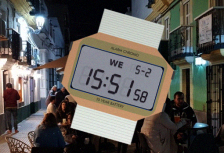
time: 15:51:58
